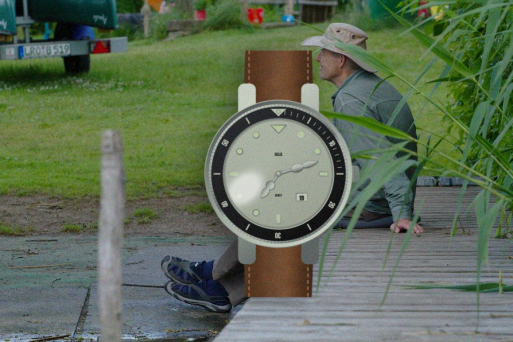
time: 7:12
